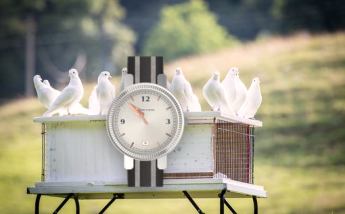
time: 10:53
